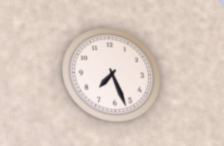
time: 7:27
